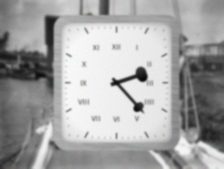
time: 2:23
